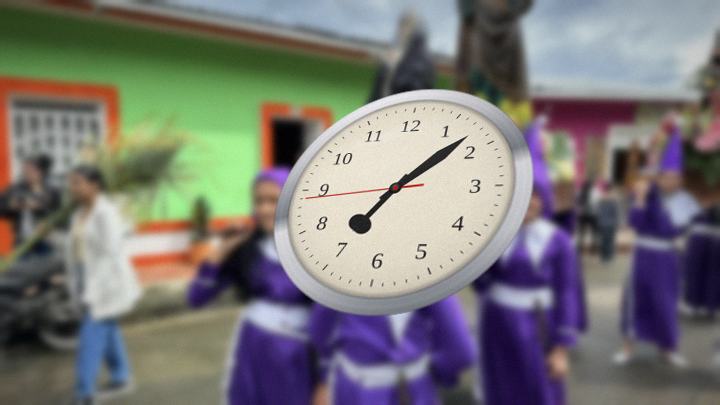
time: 7:07:44
